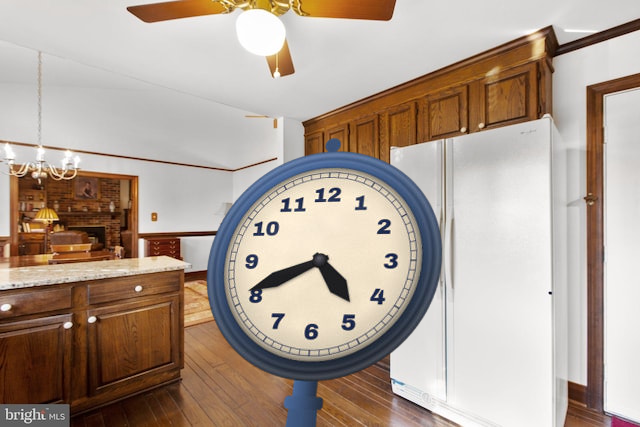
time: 4:41
